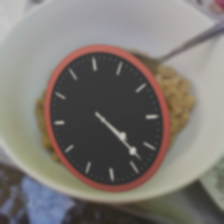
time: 4:23
